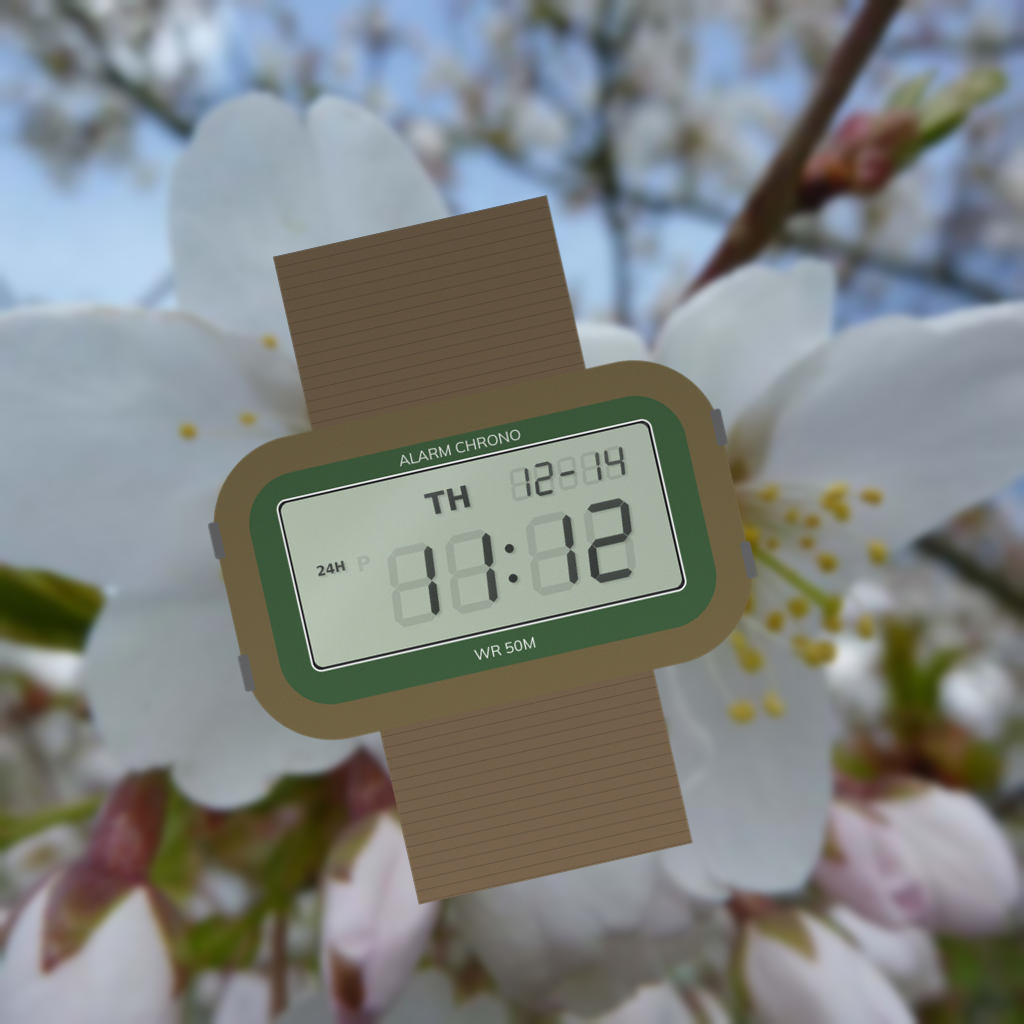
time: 11:12
